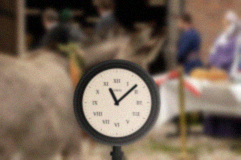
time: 11:08
